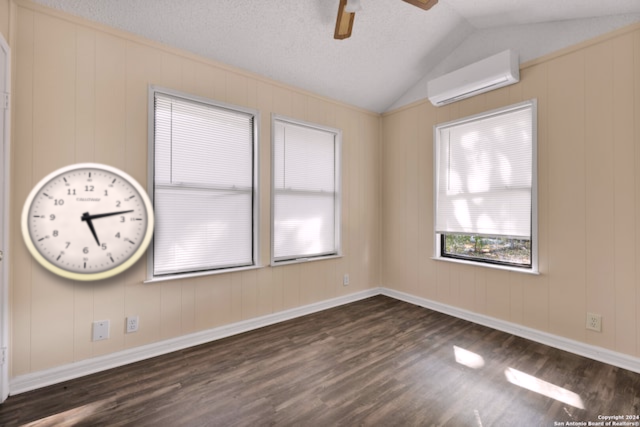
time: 5:13
